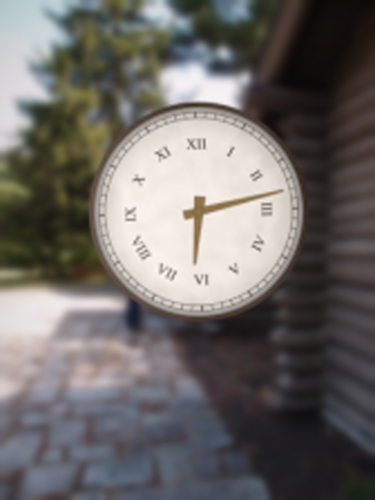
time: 6:13
